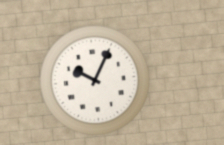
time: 10:05
